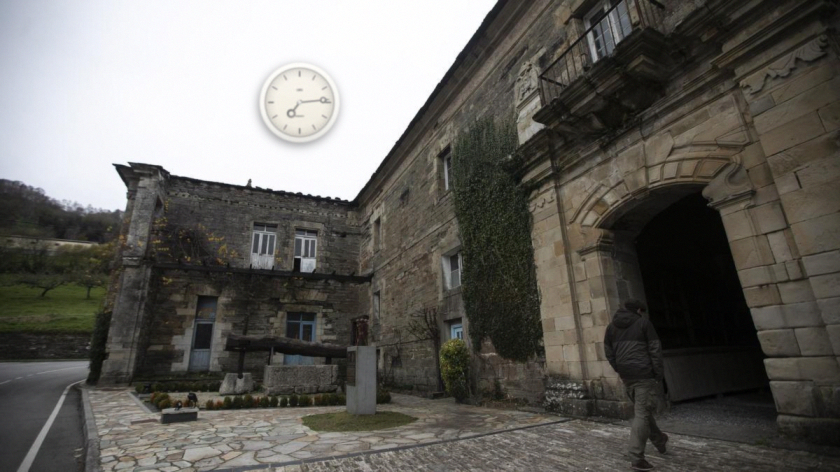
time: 7:14
